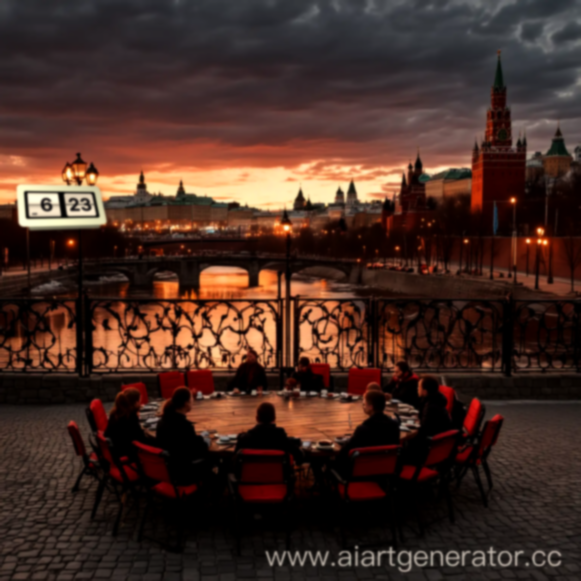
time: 6:23
